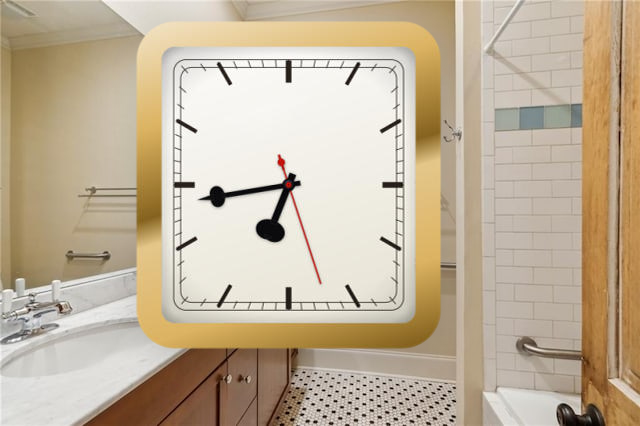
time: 6:43:27
